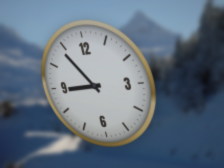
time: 8:54
